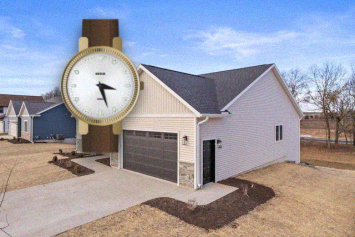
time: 3:27
